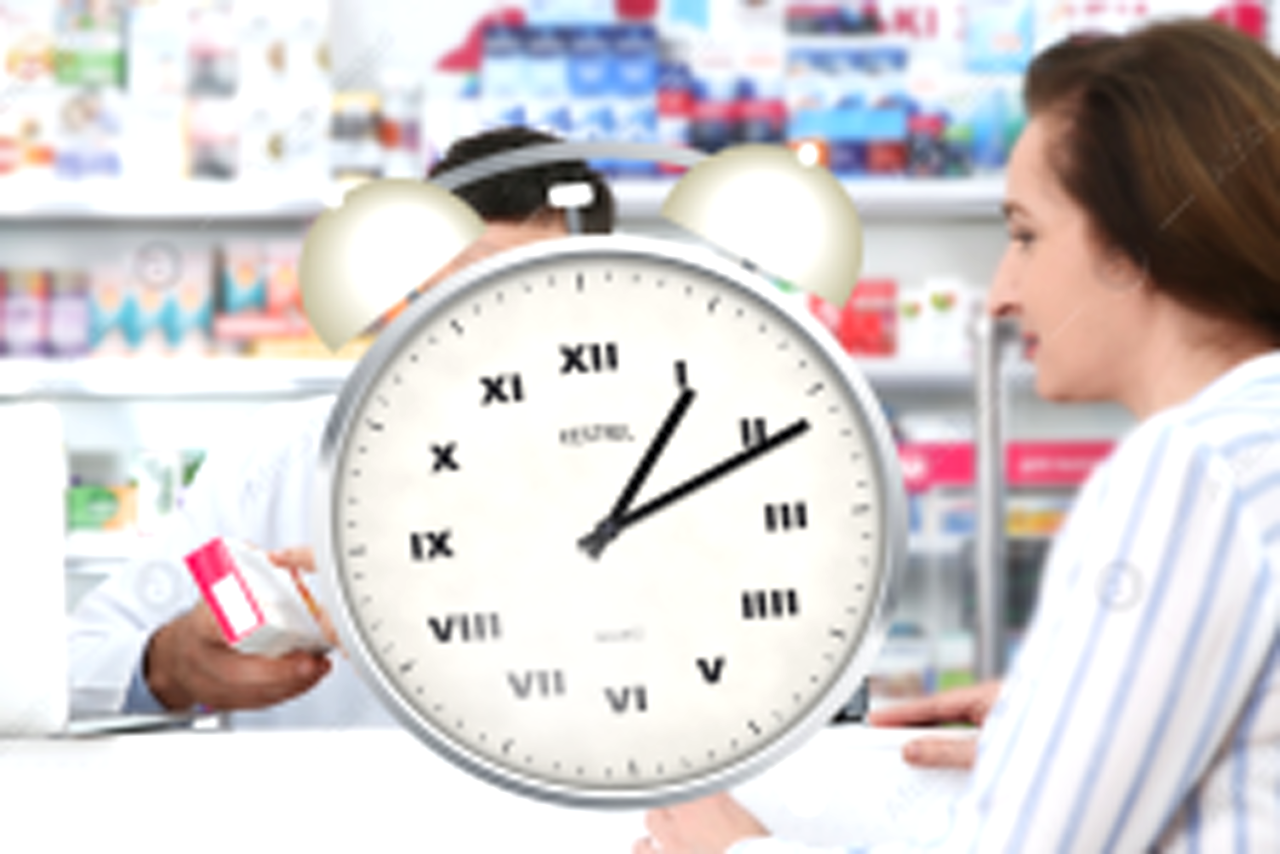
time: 1:11
